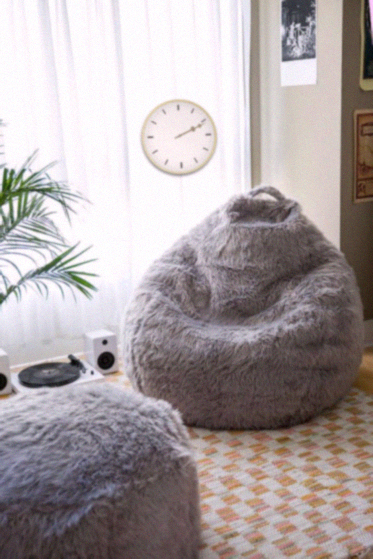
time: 2:11
